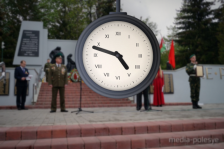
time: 4:48
